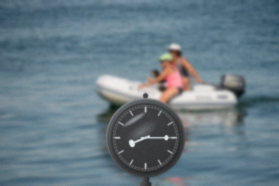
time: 8:15
